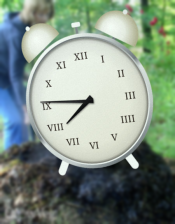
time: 7:46
